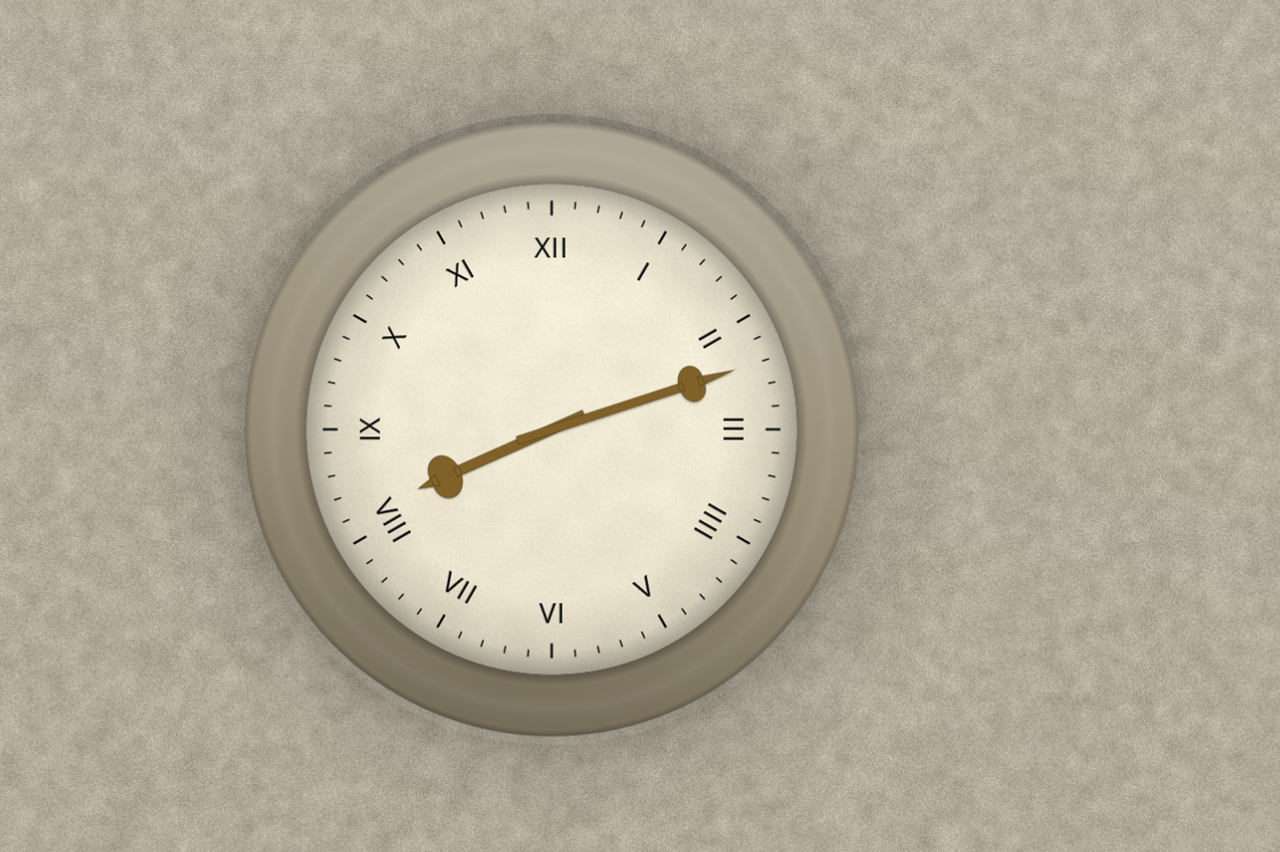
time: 8:12
